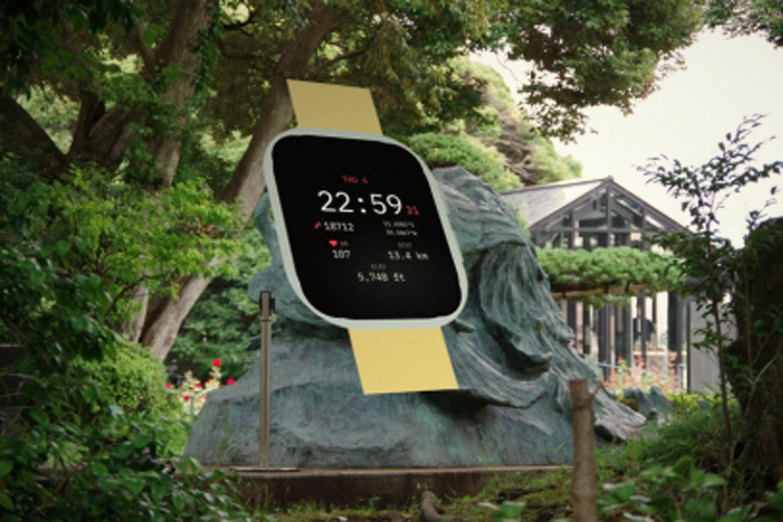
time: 22:59
